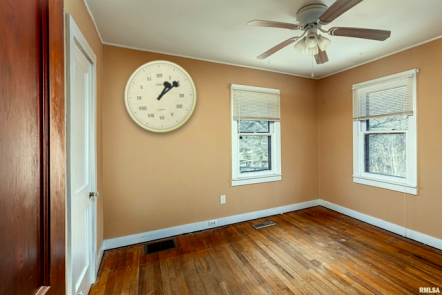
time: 1:09
